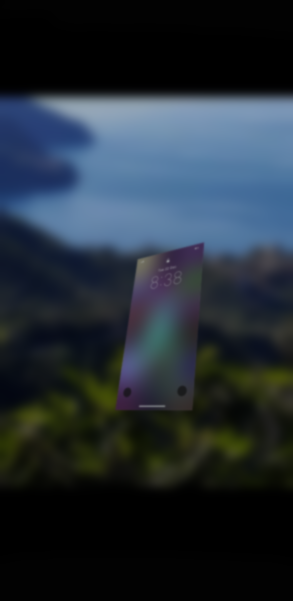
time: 8:38
